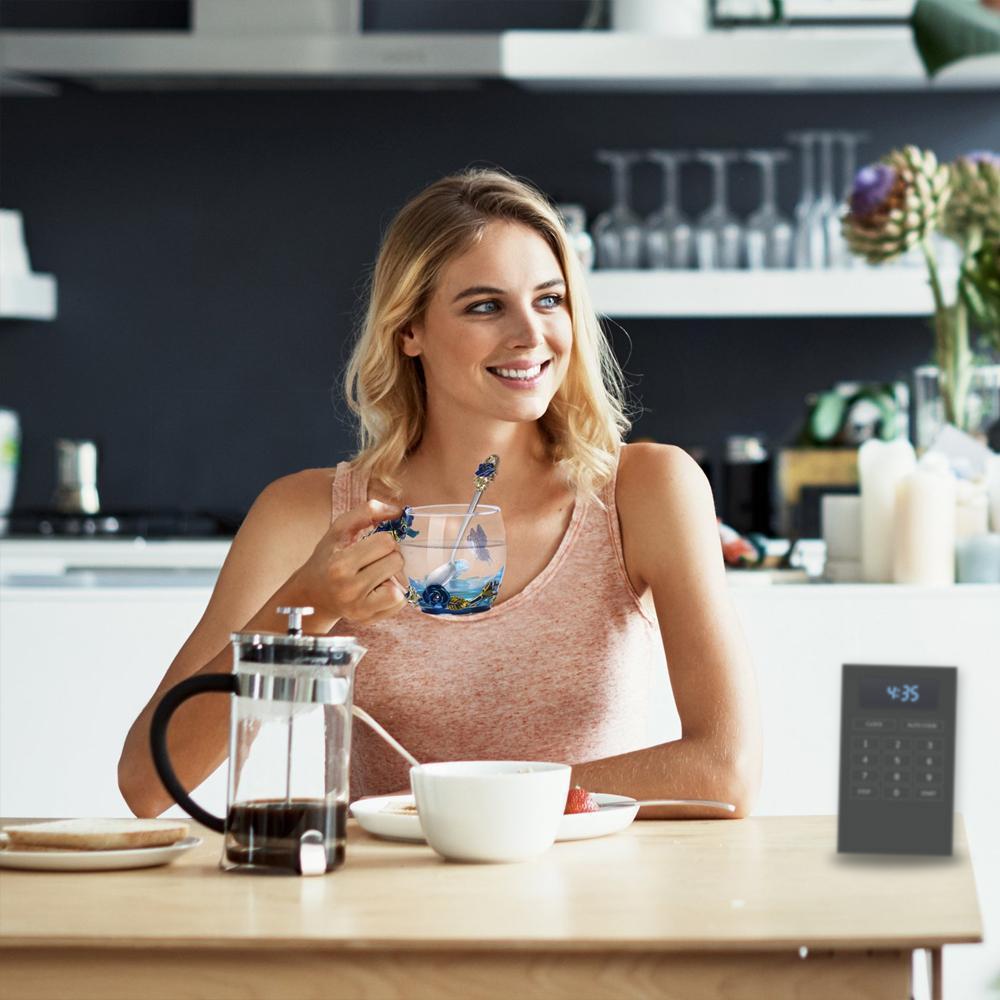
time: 4:35
